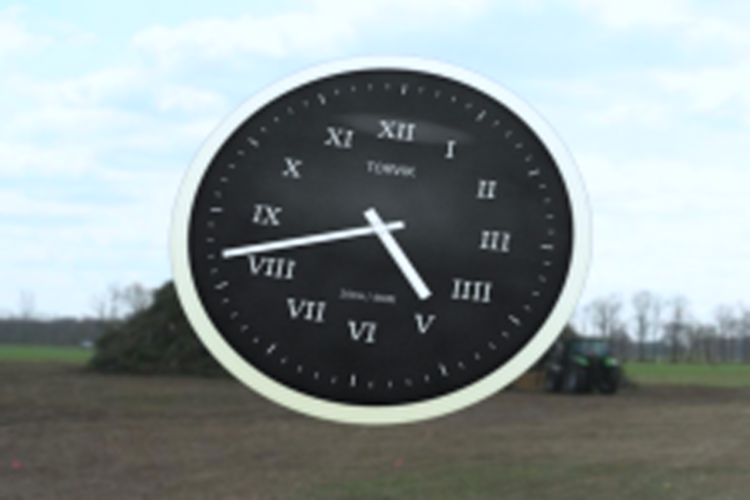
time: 4:42
